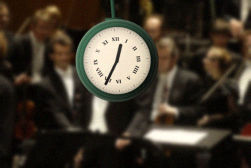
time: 12:35
